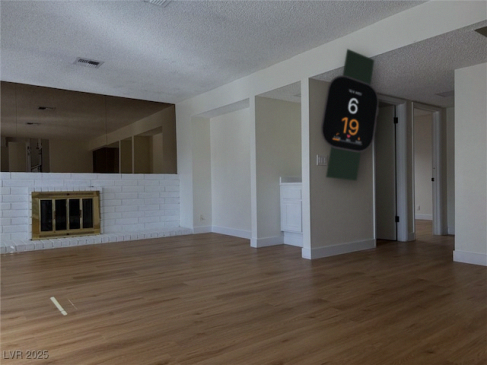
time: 6:19
